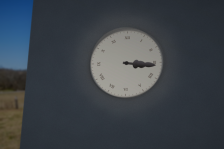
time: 3:16
